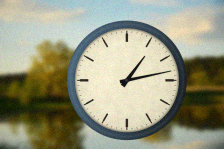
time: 1:13
